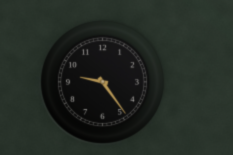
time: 9:24
